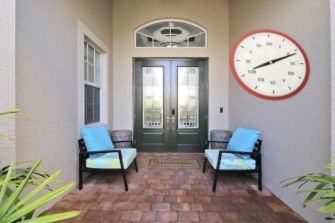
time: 8:11
